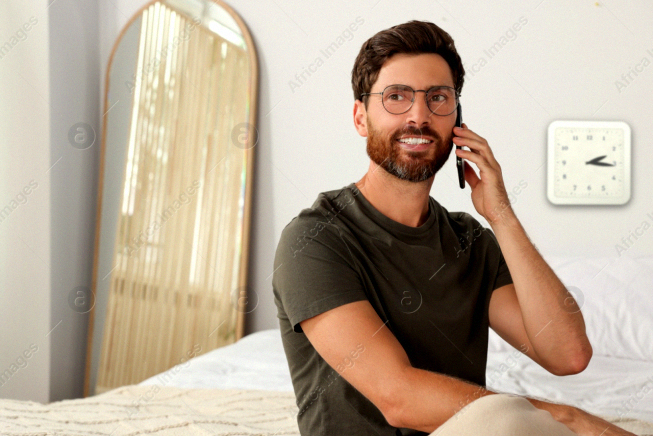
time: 2:16
